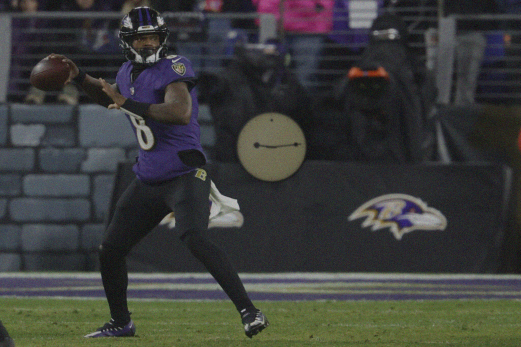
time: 9:14
